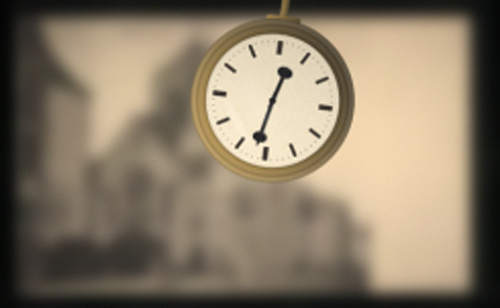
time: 12:32
